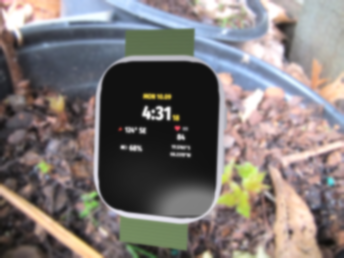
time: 4:31
